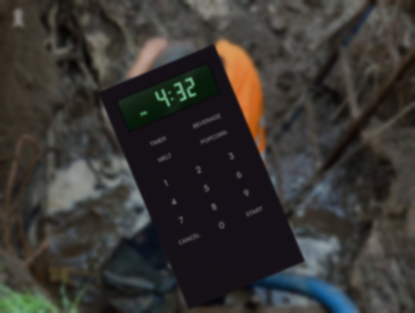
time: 4:32
